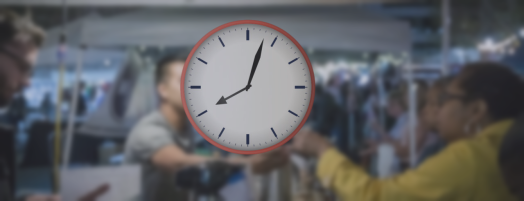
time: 8:03
